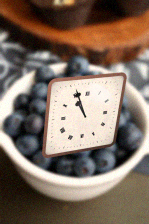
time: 10:56
